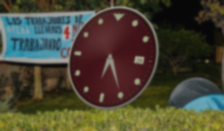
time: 6:25
